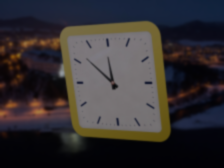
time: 11:52
